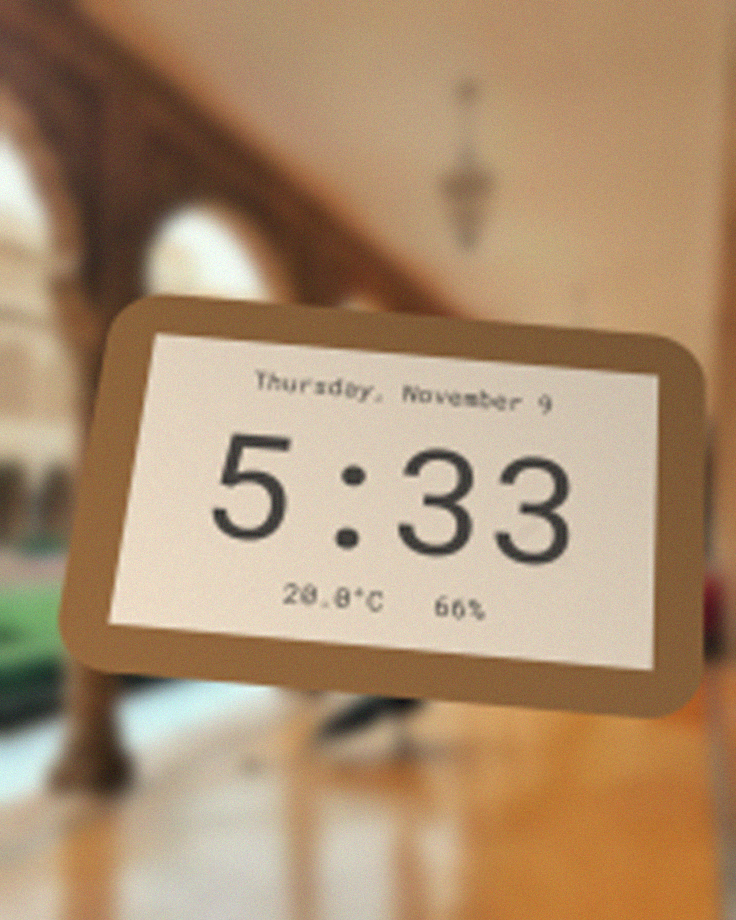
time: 5:33
